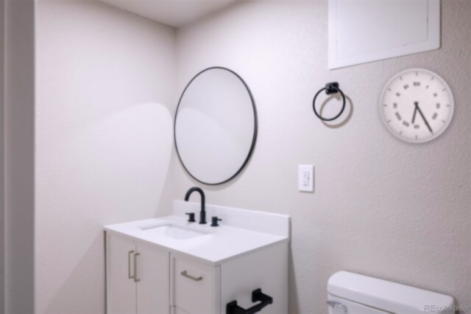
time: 6:25
